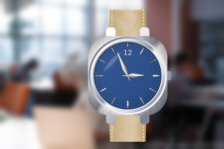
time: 2:56
